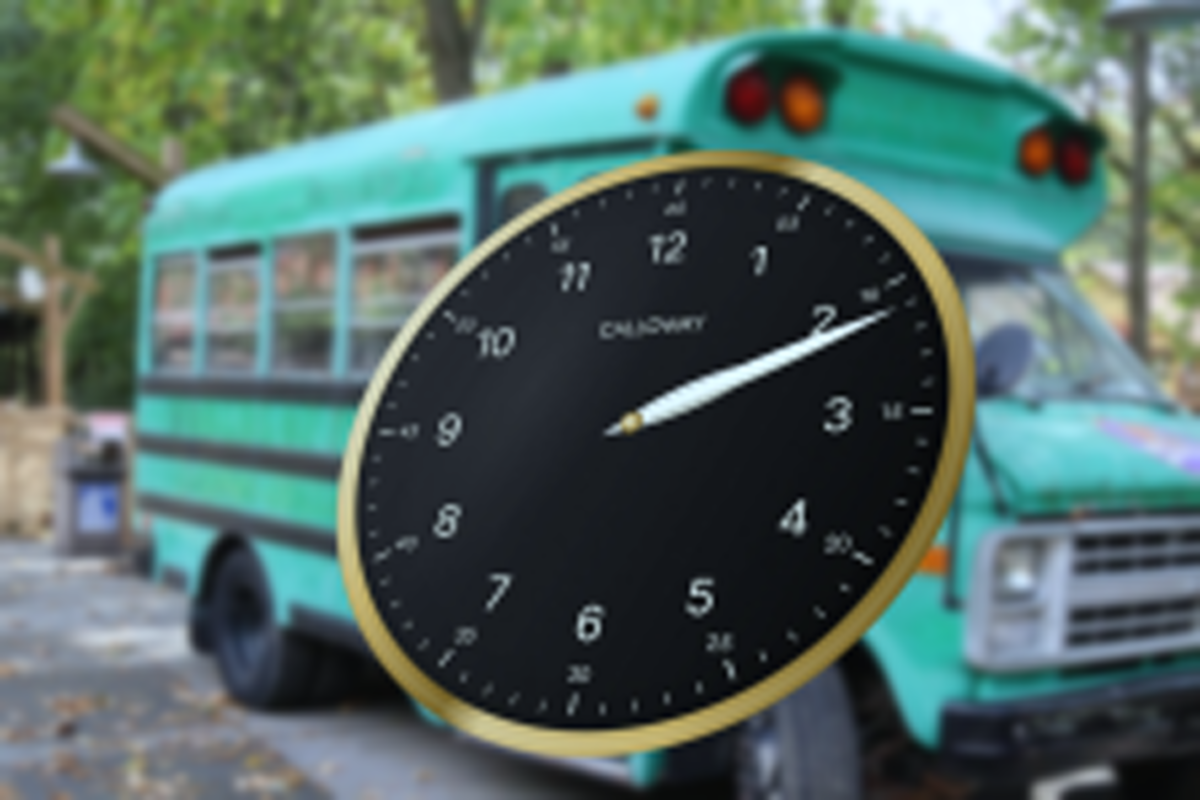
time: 2:11
